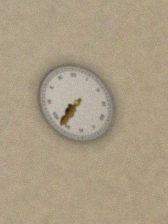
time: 7:37
